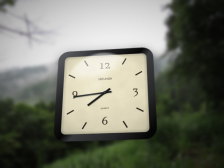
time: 7:44
